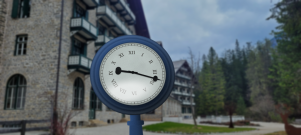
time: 9:18
